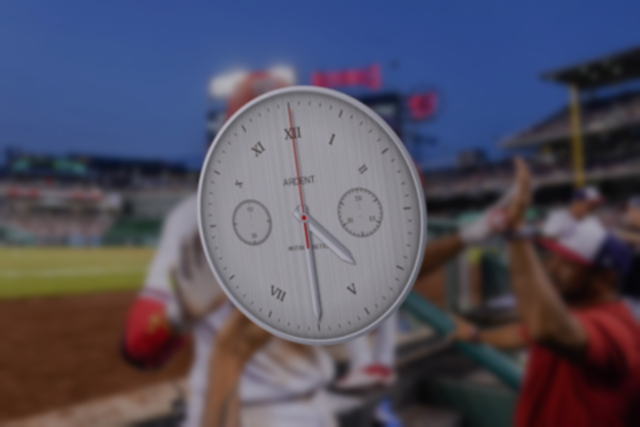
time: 4:30
